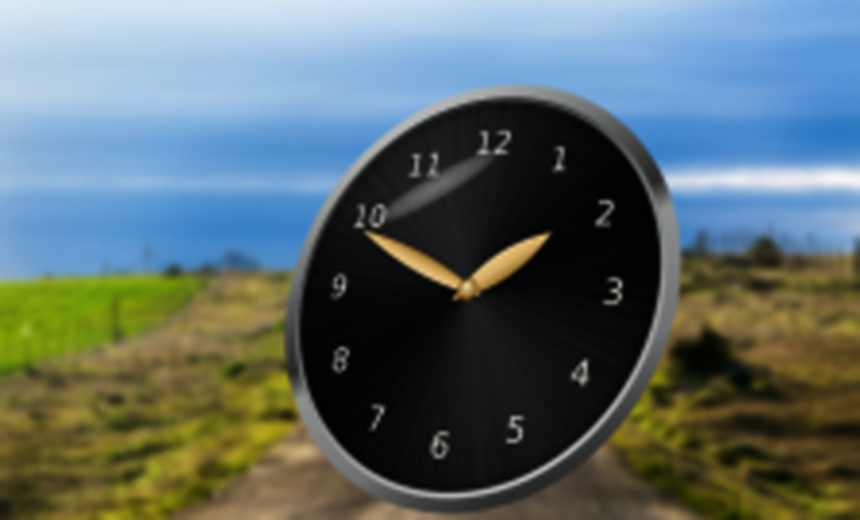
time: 1:49
